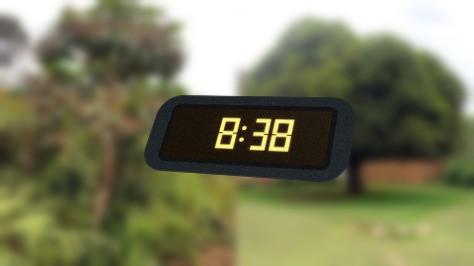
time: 8:38
